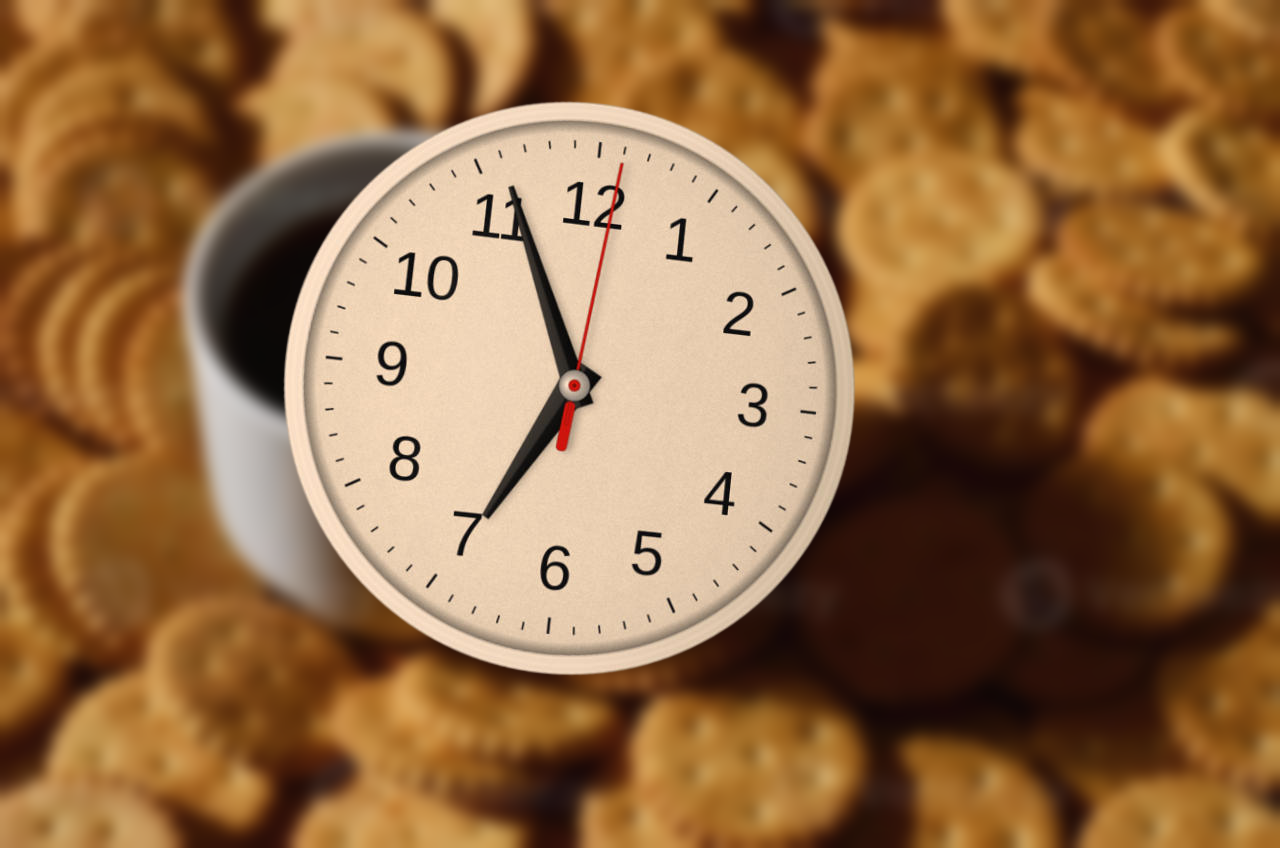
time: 6:56:01
